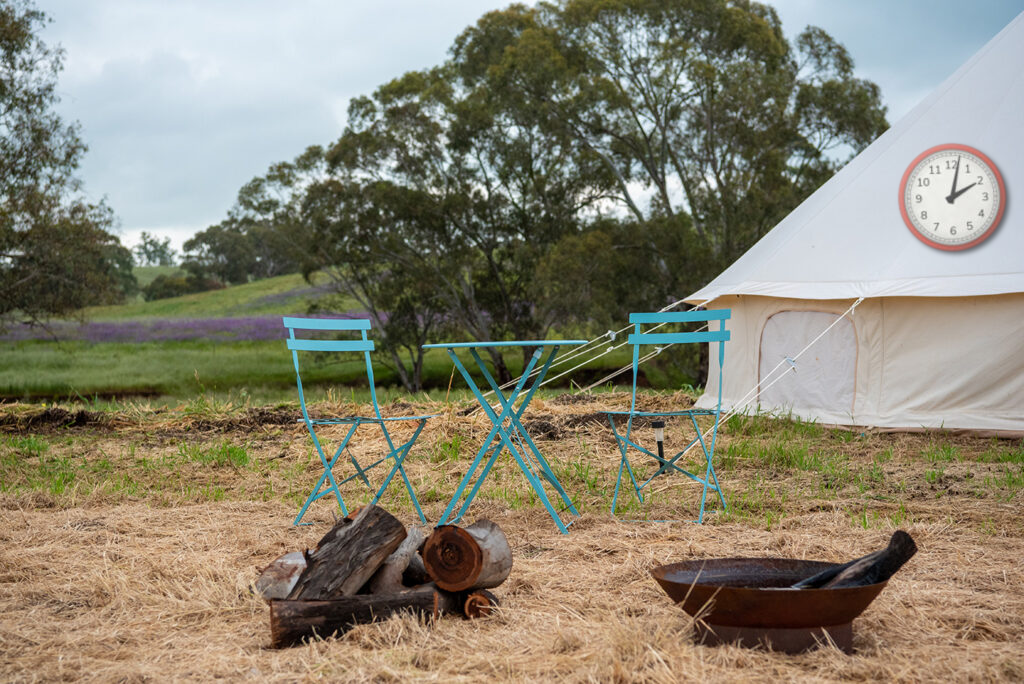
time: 2:02
